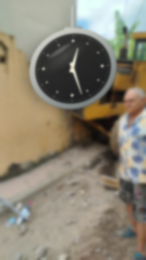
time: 12:27
